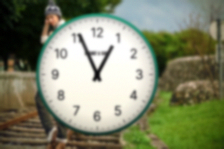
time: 12:56
